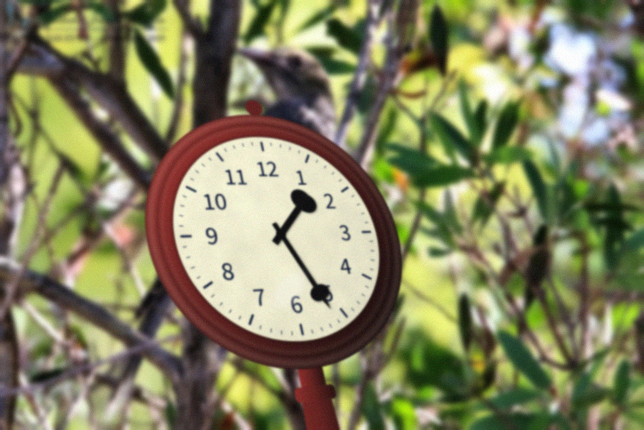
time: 1:26
